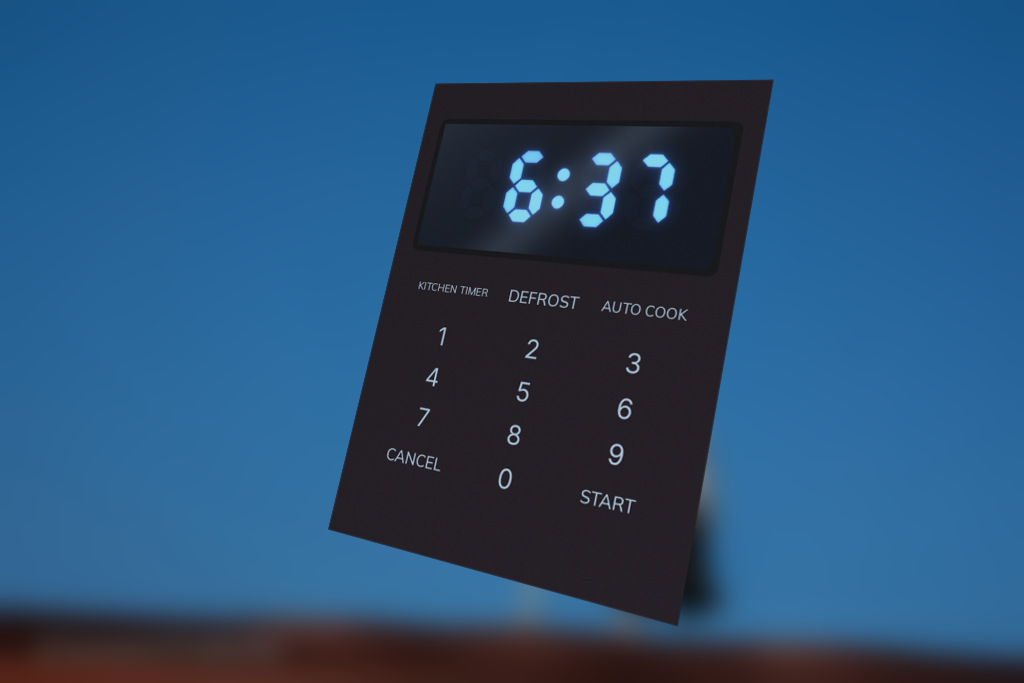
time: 6:37
